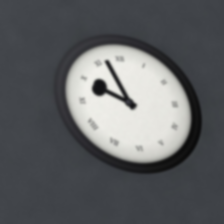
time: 9:57
